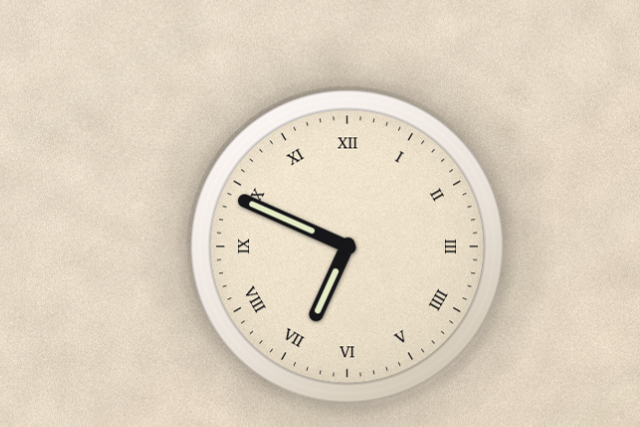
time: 6:49
